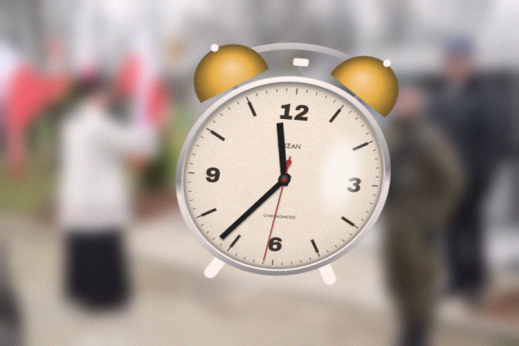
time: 11:36:31
